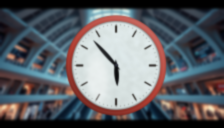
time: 5:53
